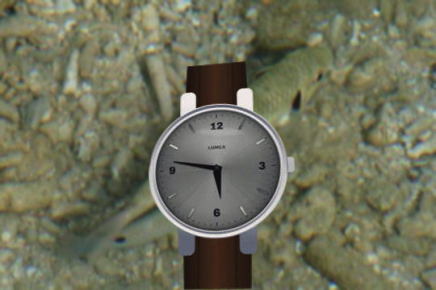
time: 5:47
